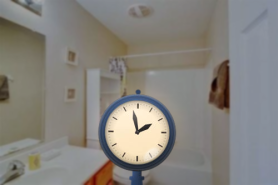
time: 1:58
